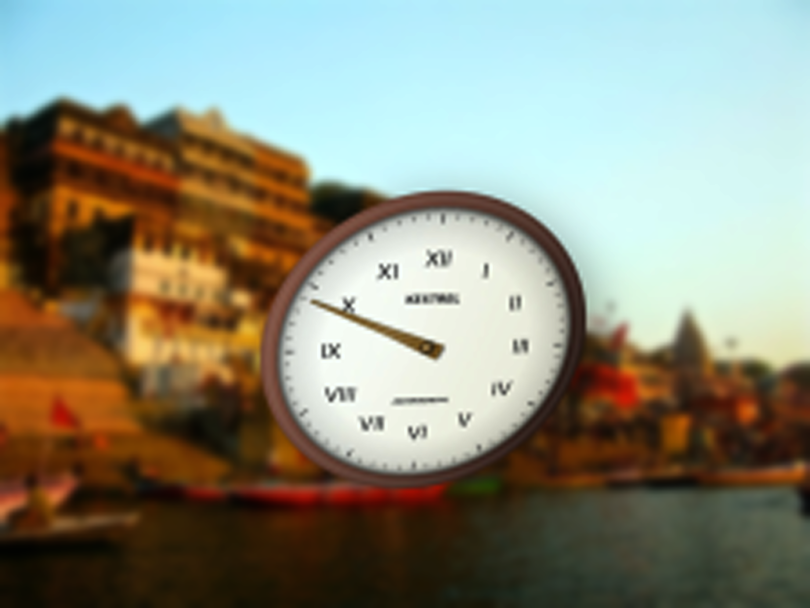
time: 9:49
